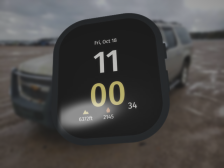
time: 11:00:34
